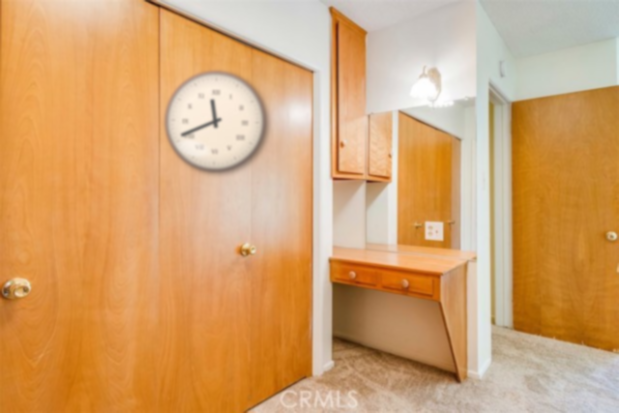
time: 11:41
